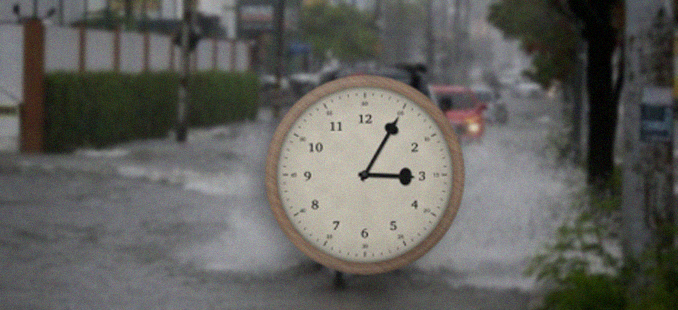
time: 3:05
